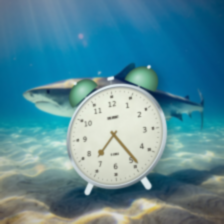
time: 7:24
